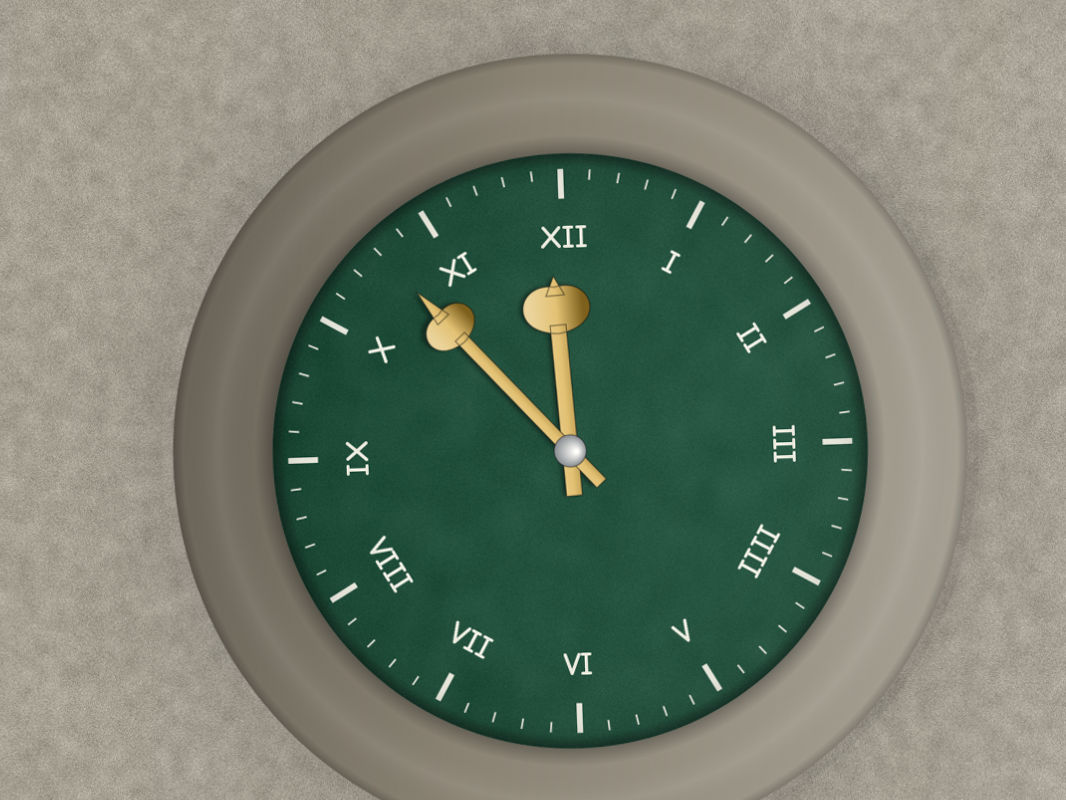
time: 11:53
